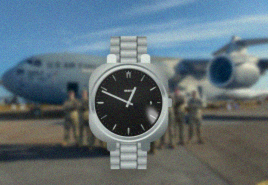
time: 12:49
